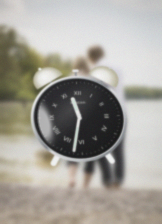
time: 11:32
